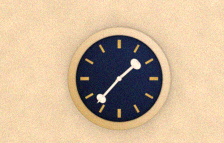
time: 1:37
